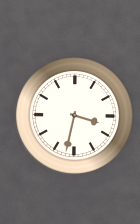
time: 3:32
